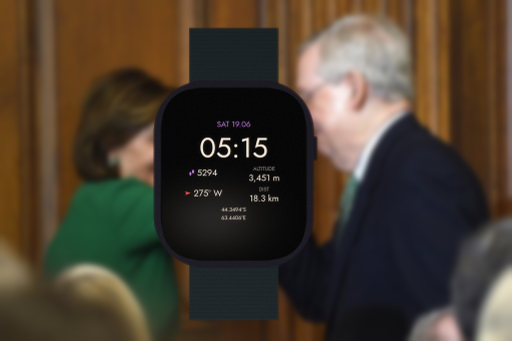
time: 5:15
